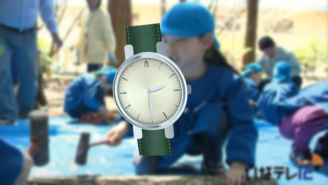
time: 2:30
